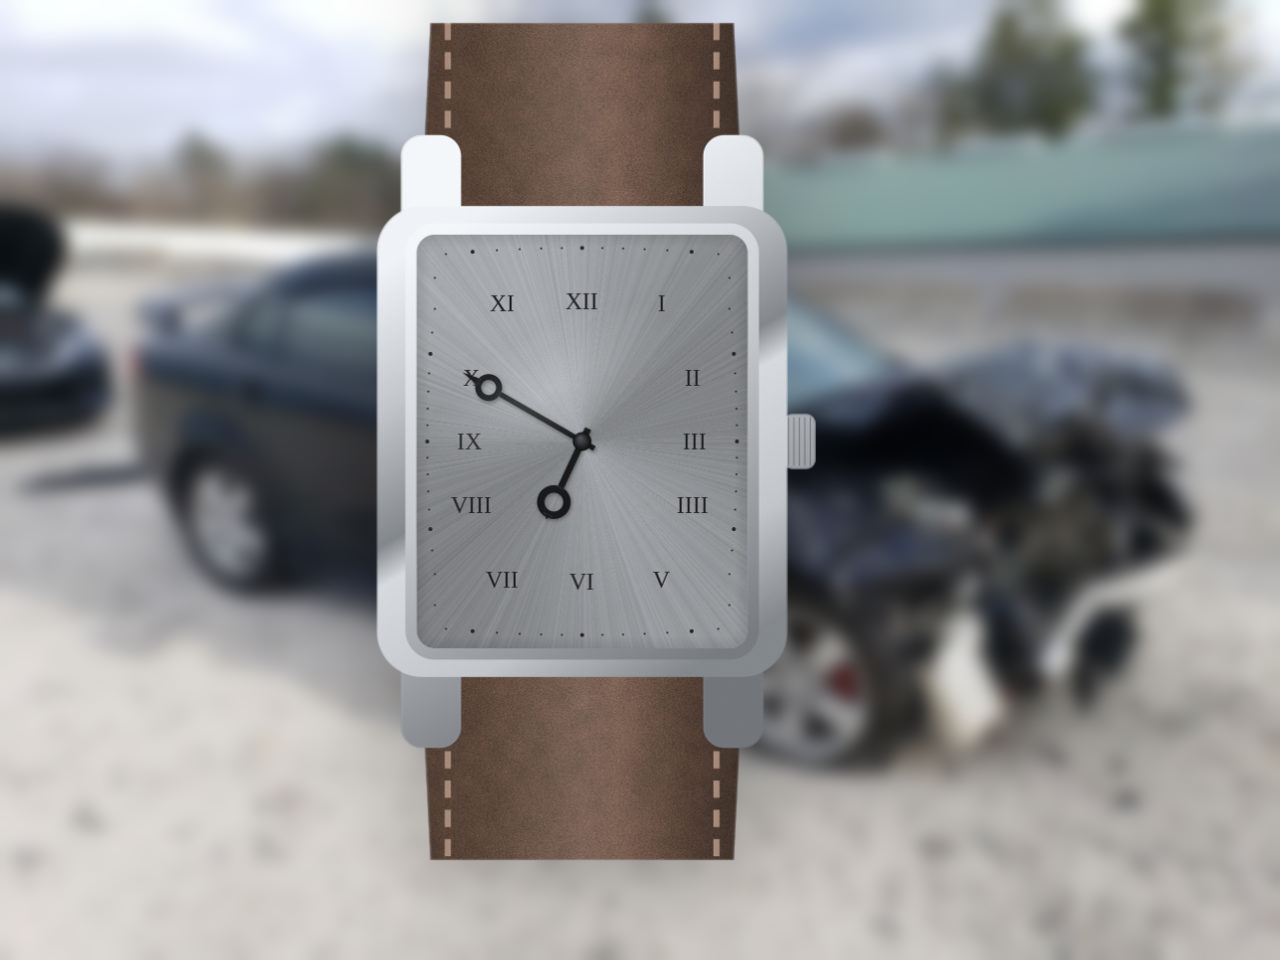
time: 6:50
